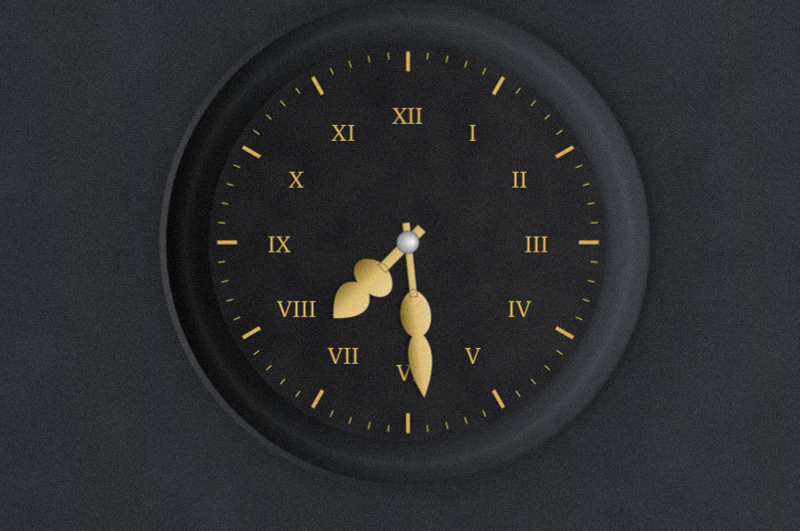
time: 7:29
